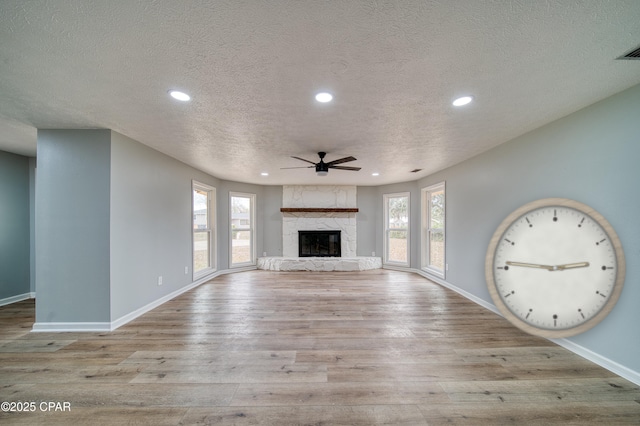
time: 2:46
